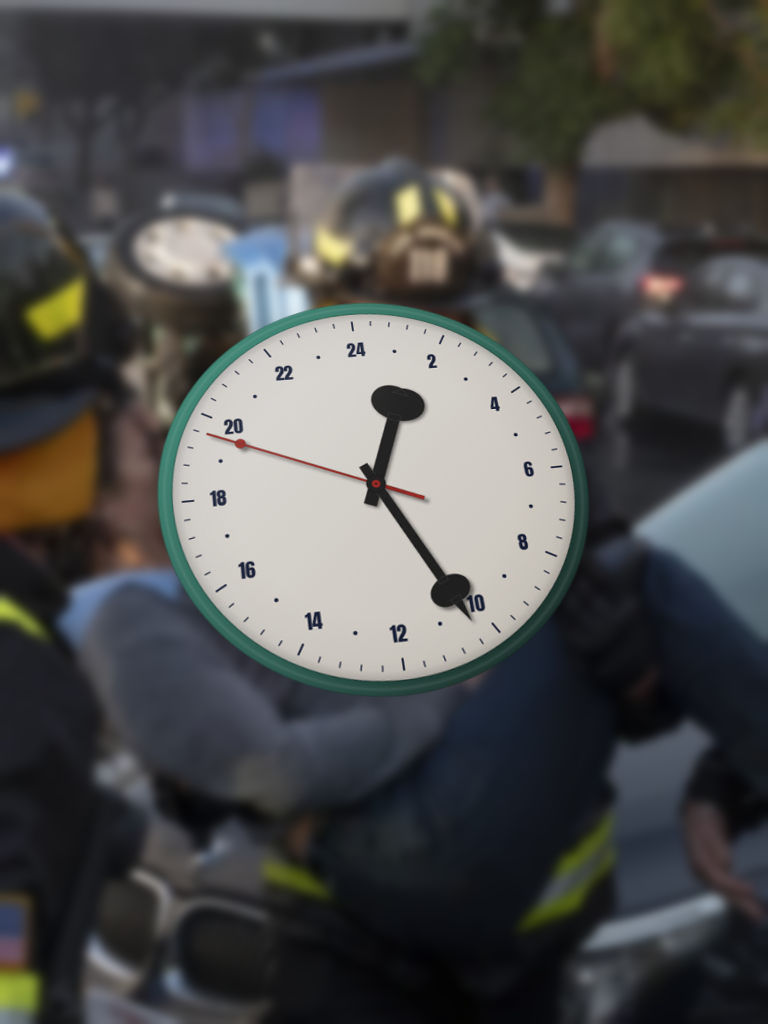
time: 1:25:49
